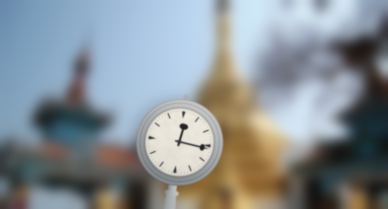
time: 12:16
